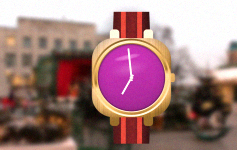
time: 6:59
